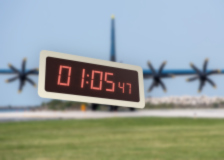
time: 1:05:47
